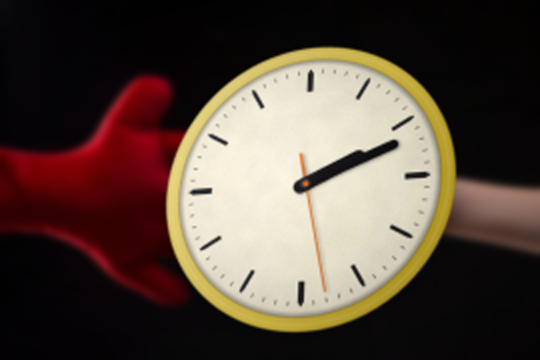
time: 2:11:28
